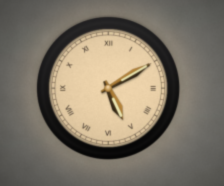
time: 5:10
